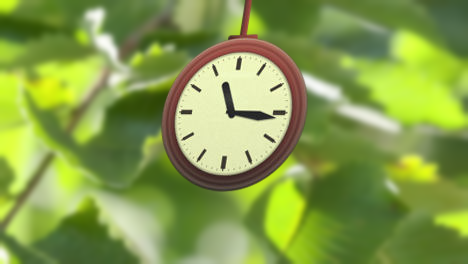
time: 11:16
